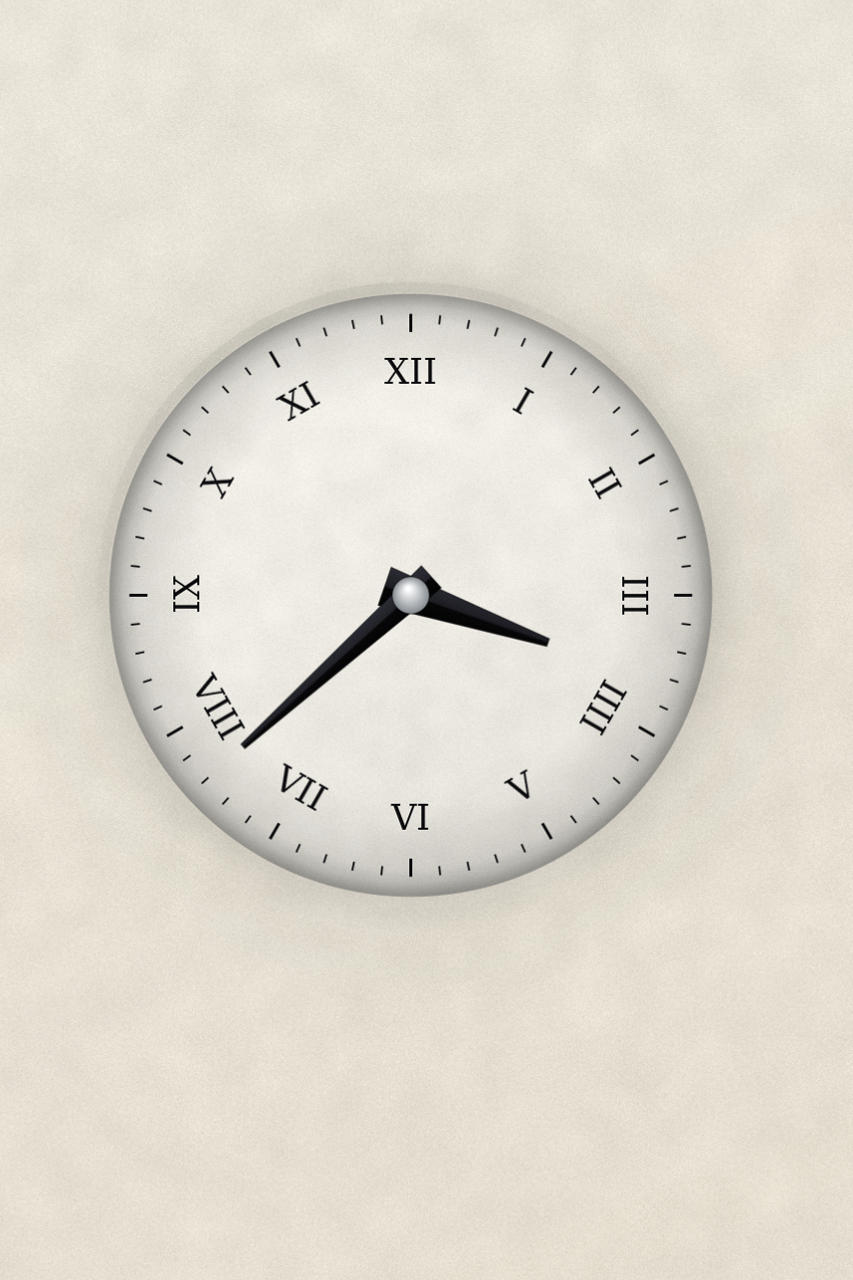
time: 3:38
